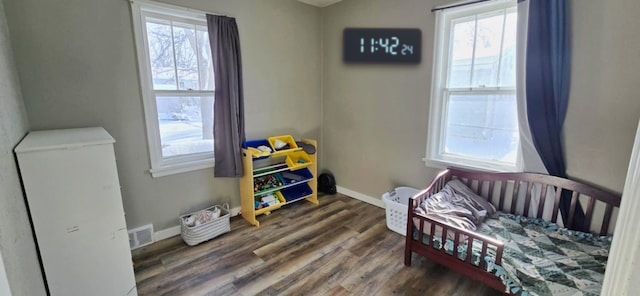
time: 11:42:24
